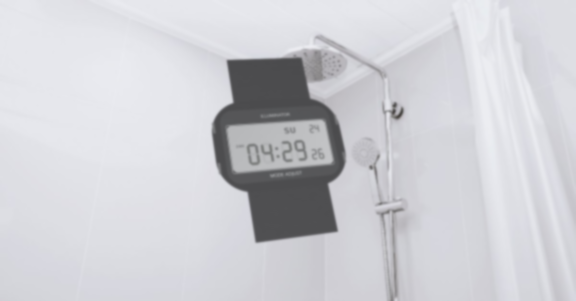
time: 4:29
